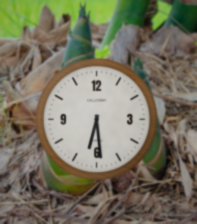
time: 6:29
